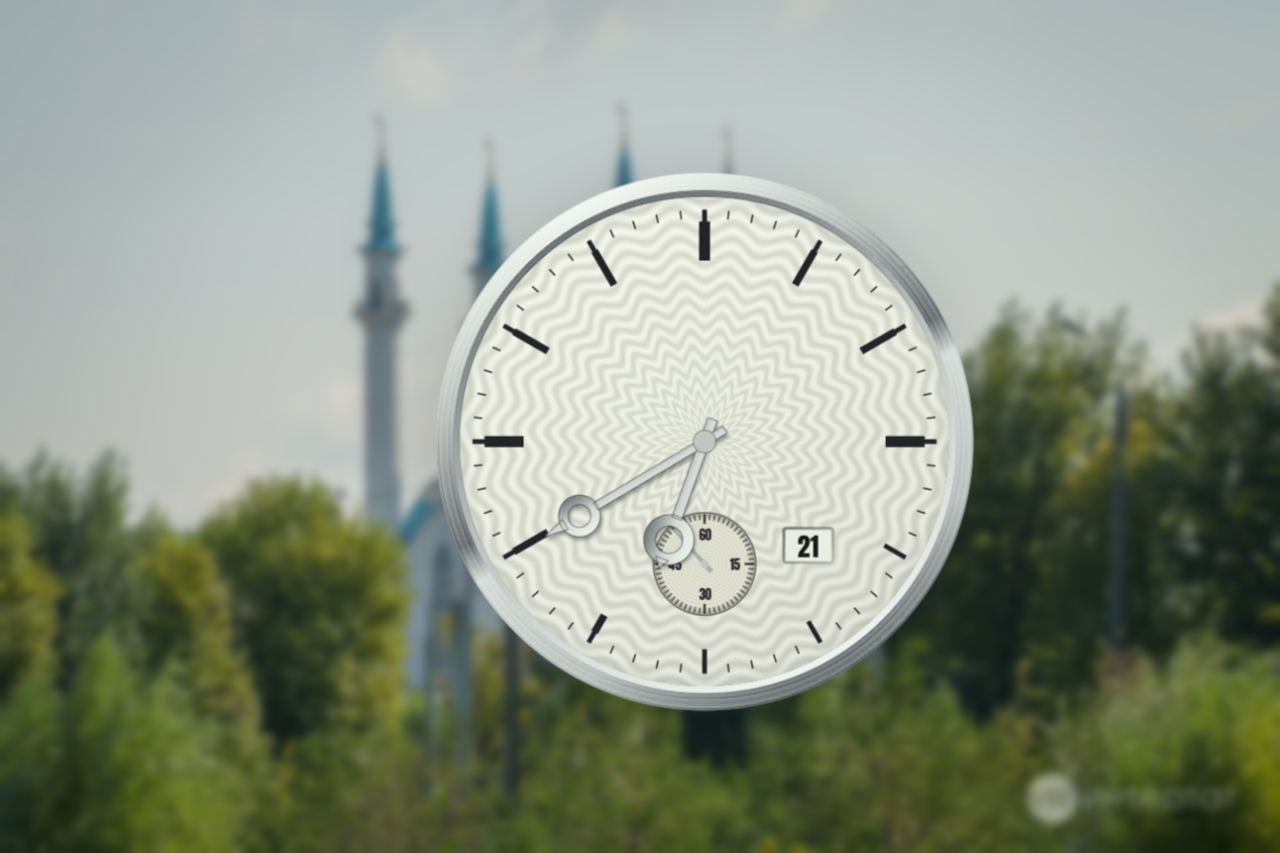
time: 6:39:53
